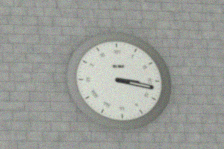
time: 3:17
